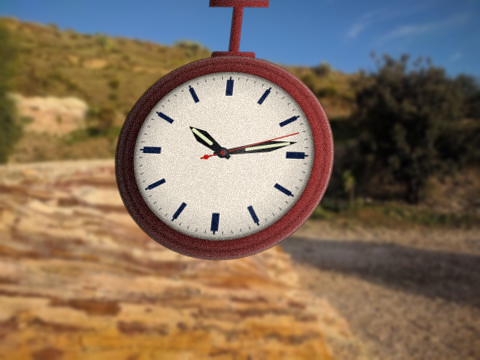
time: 10:13:12
